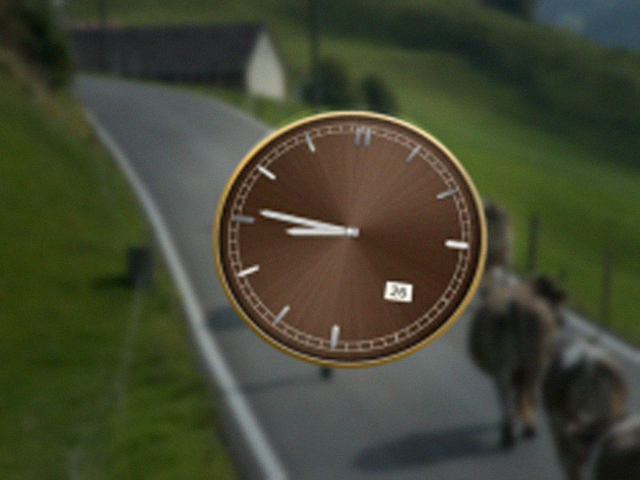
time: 8:46
